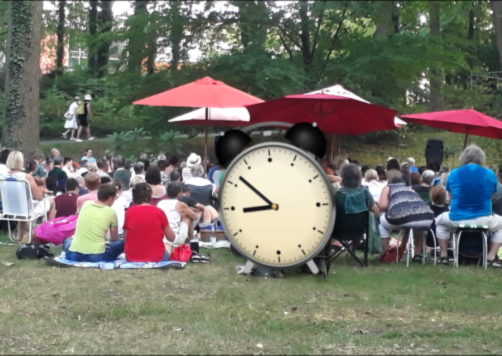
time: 8:52
